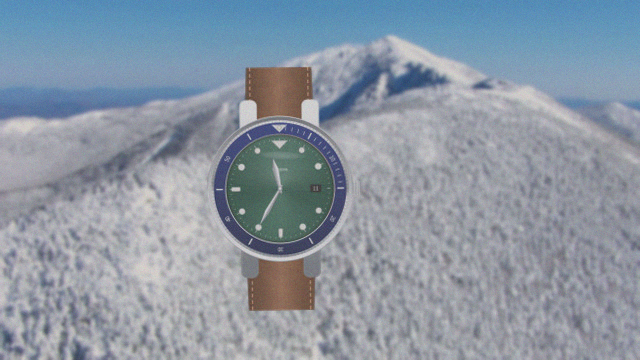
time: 11:35
